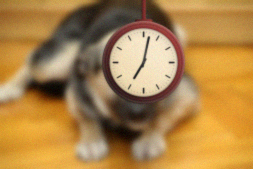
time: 7:02
